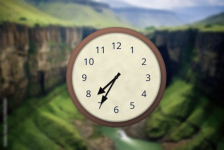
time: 7:35
